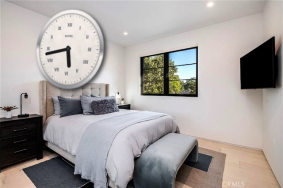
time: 5:43
